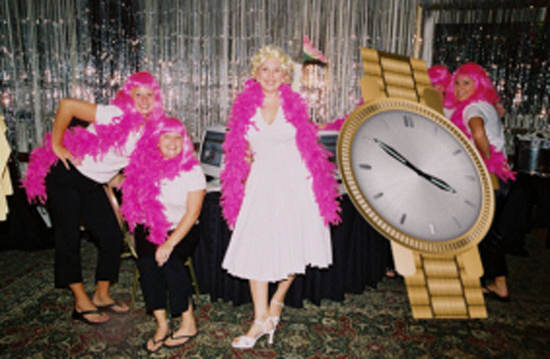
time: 3:51
